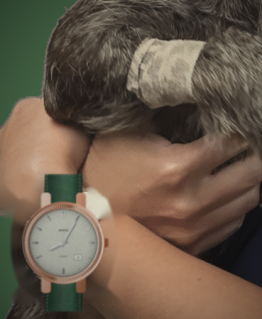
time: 8:05
